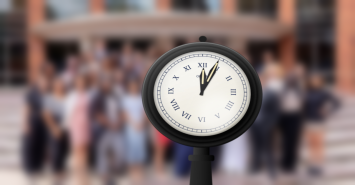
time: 12:04
